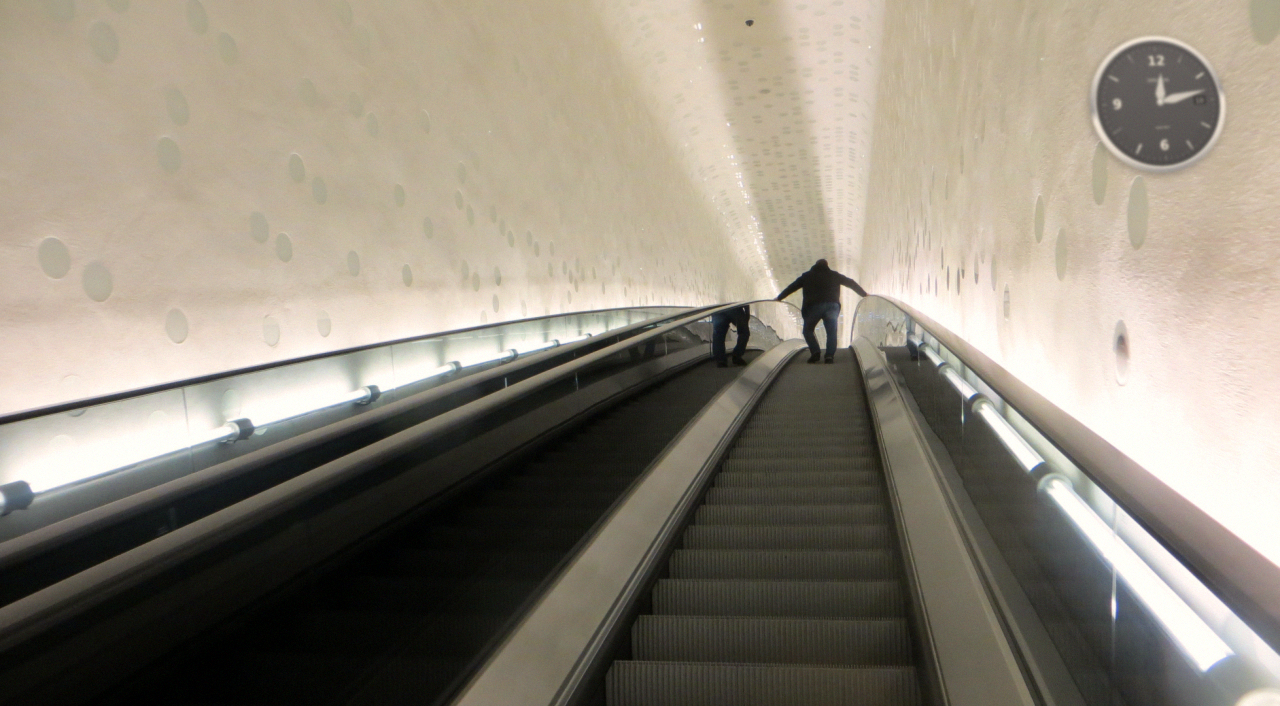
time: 12:13
